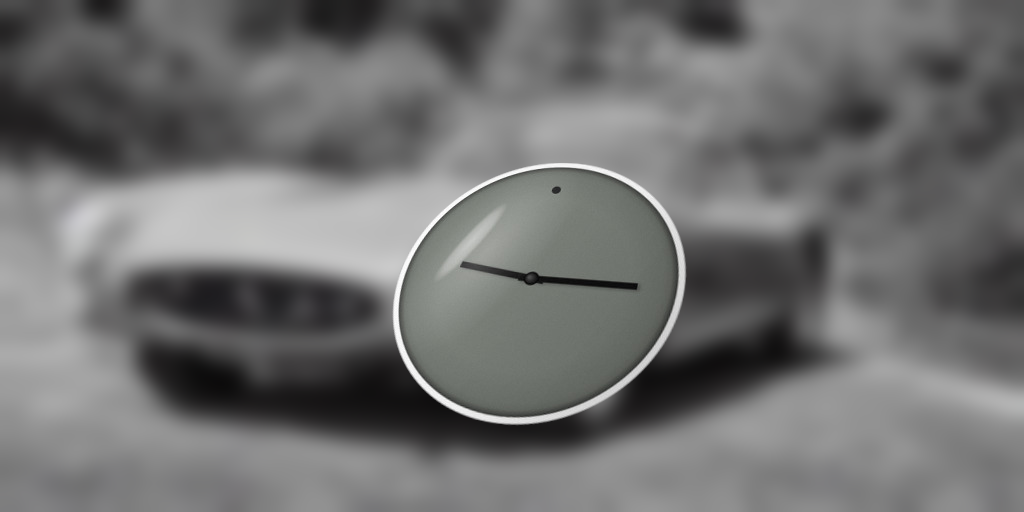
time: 9:15
